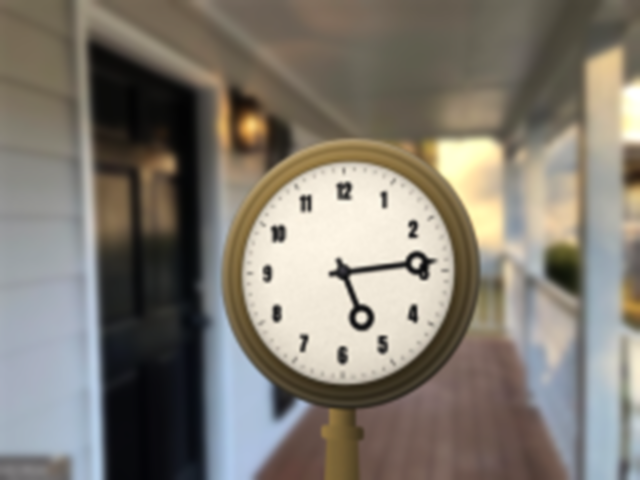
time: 5:14
